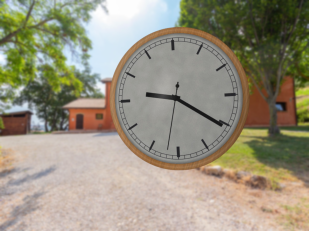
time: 9:20:32
